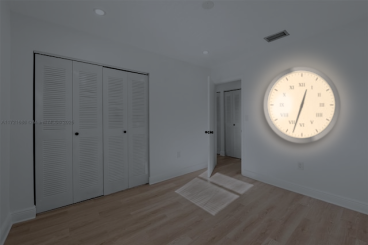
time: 12:33
